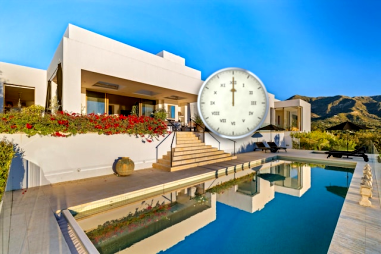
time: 12:00
